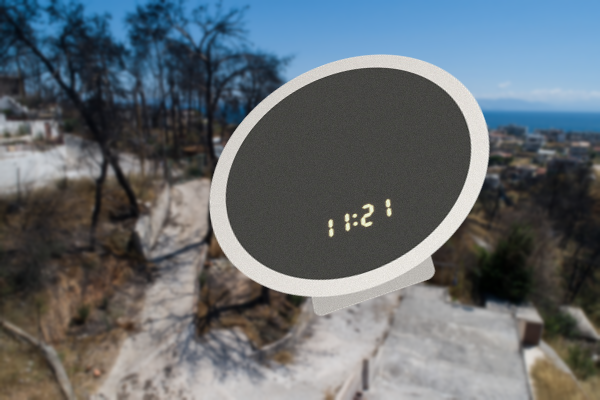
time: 11:21
